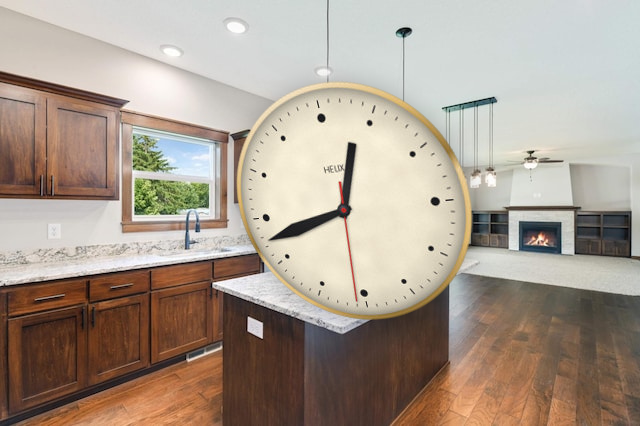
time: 12:42:31
